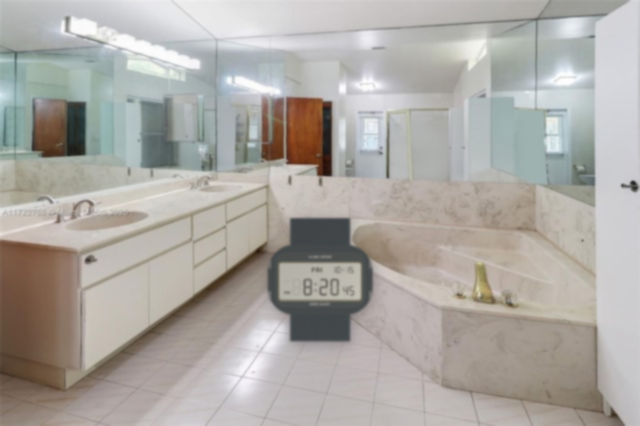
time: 8:20
